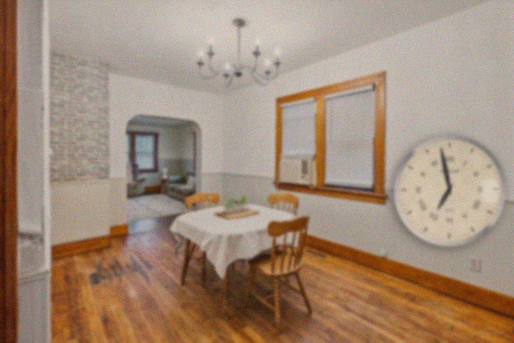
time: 6:58
